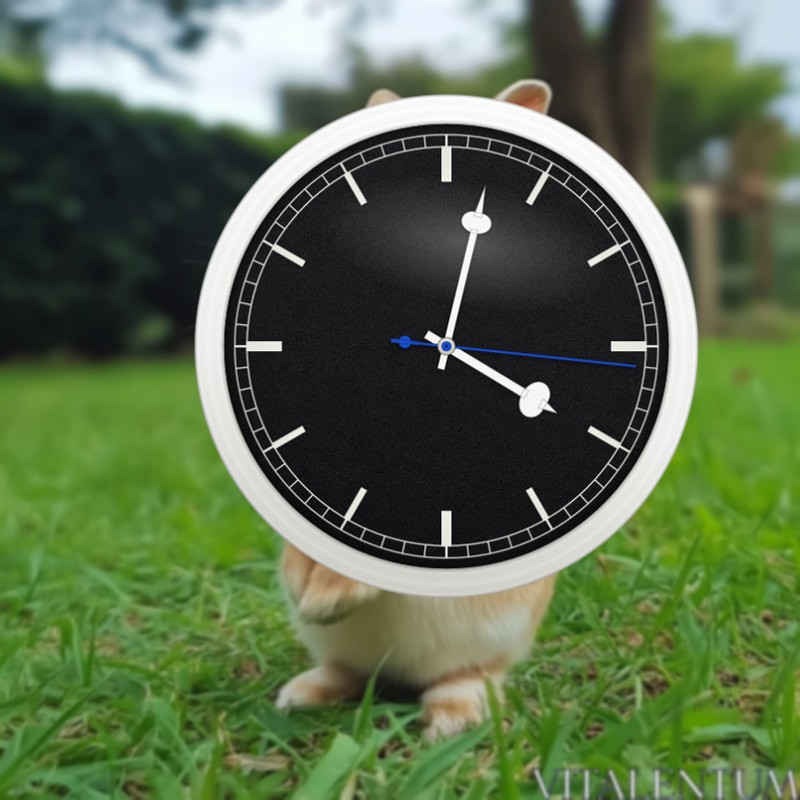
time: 4:02:16
